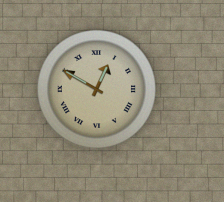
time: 12:50
